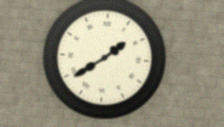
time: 1:39
